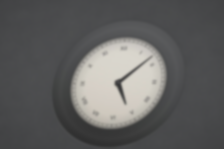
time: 5:08
